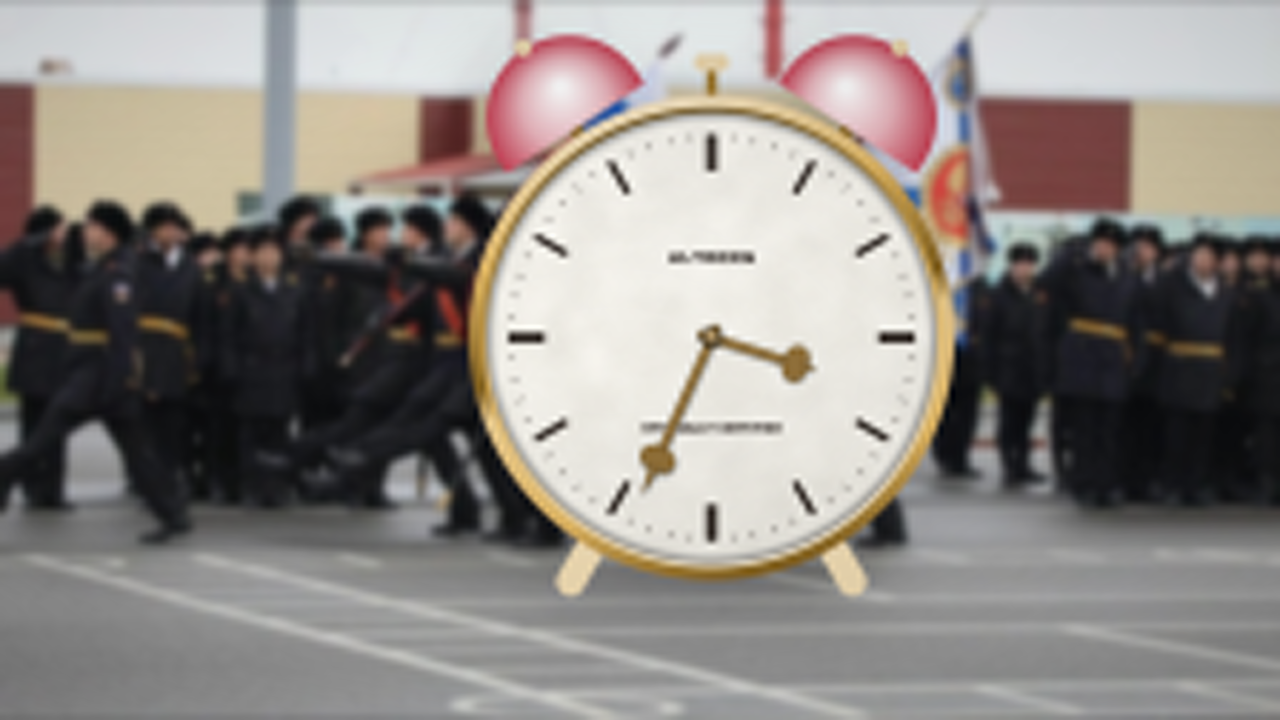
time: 3:34
